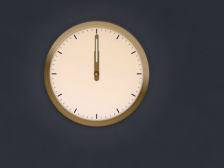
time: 12:00
